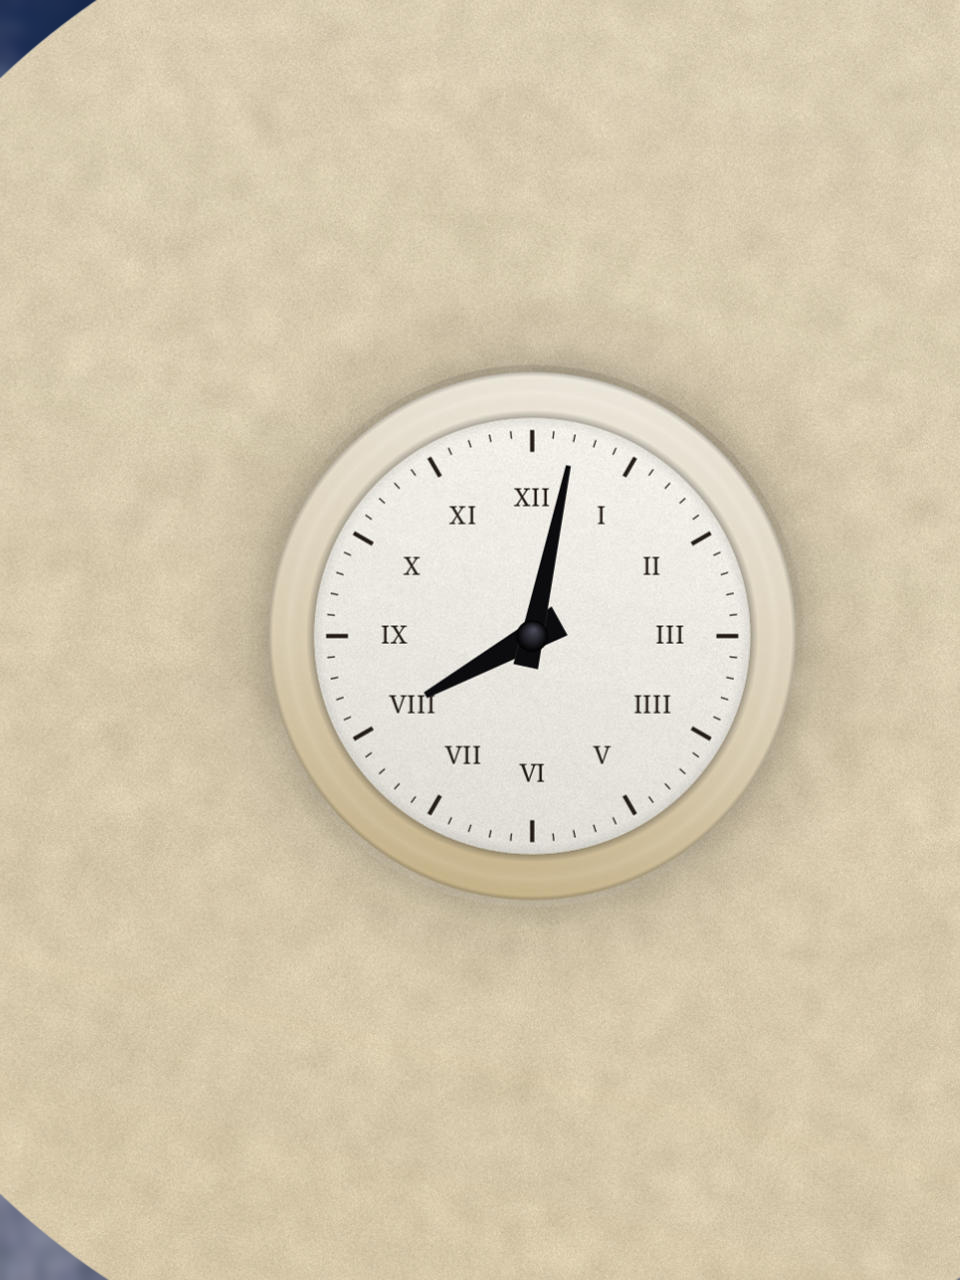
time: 8:02
